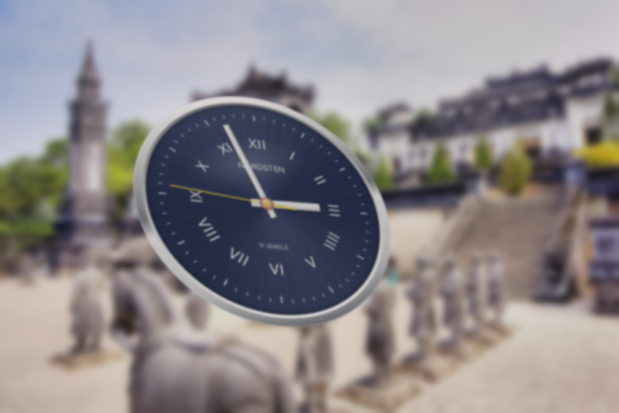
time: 2:56:46
